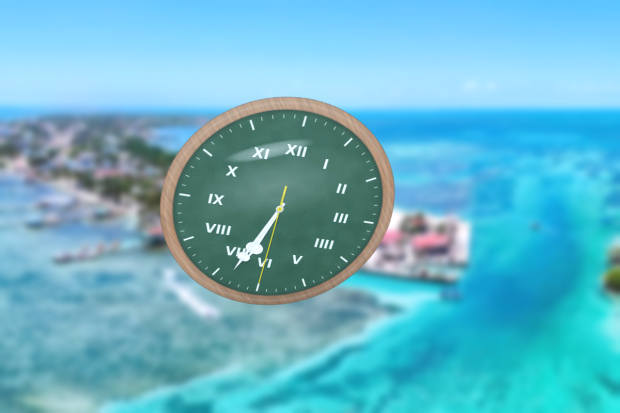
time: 6:33:30
